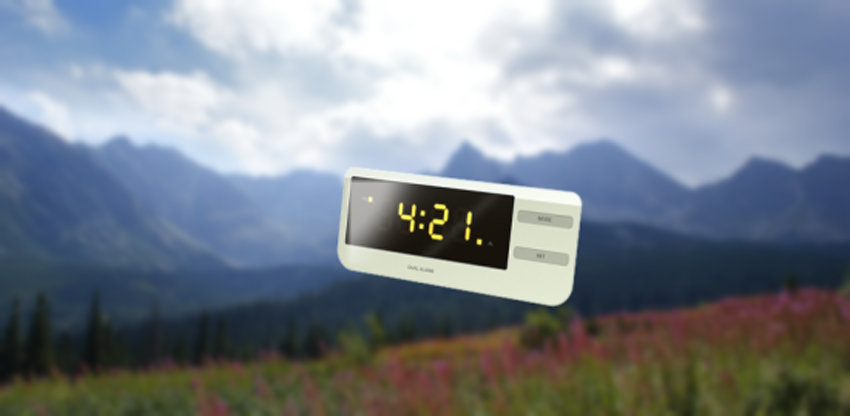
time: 4:21
